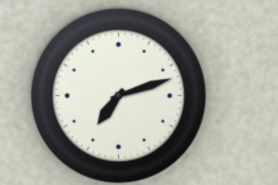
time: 7:12
